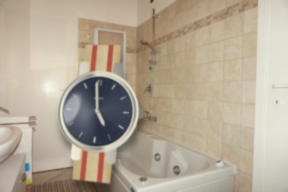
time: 4:59
